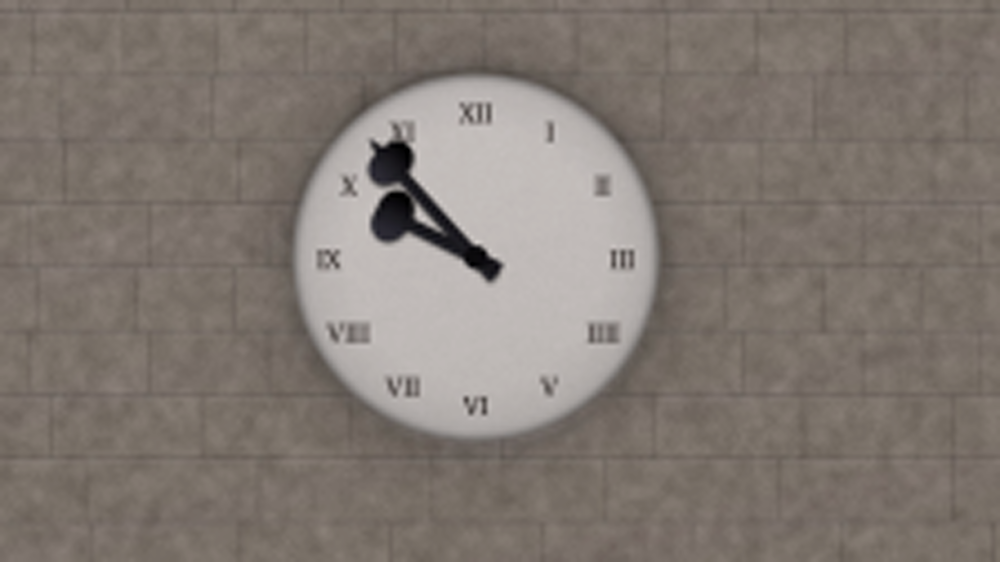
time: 9:53
